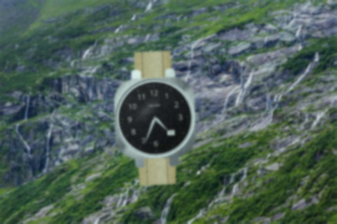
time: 4:34
